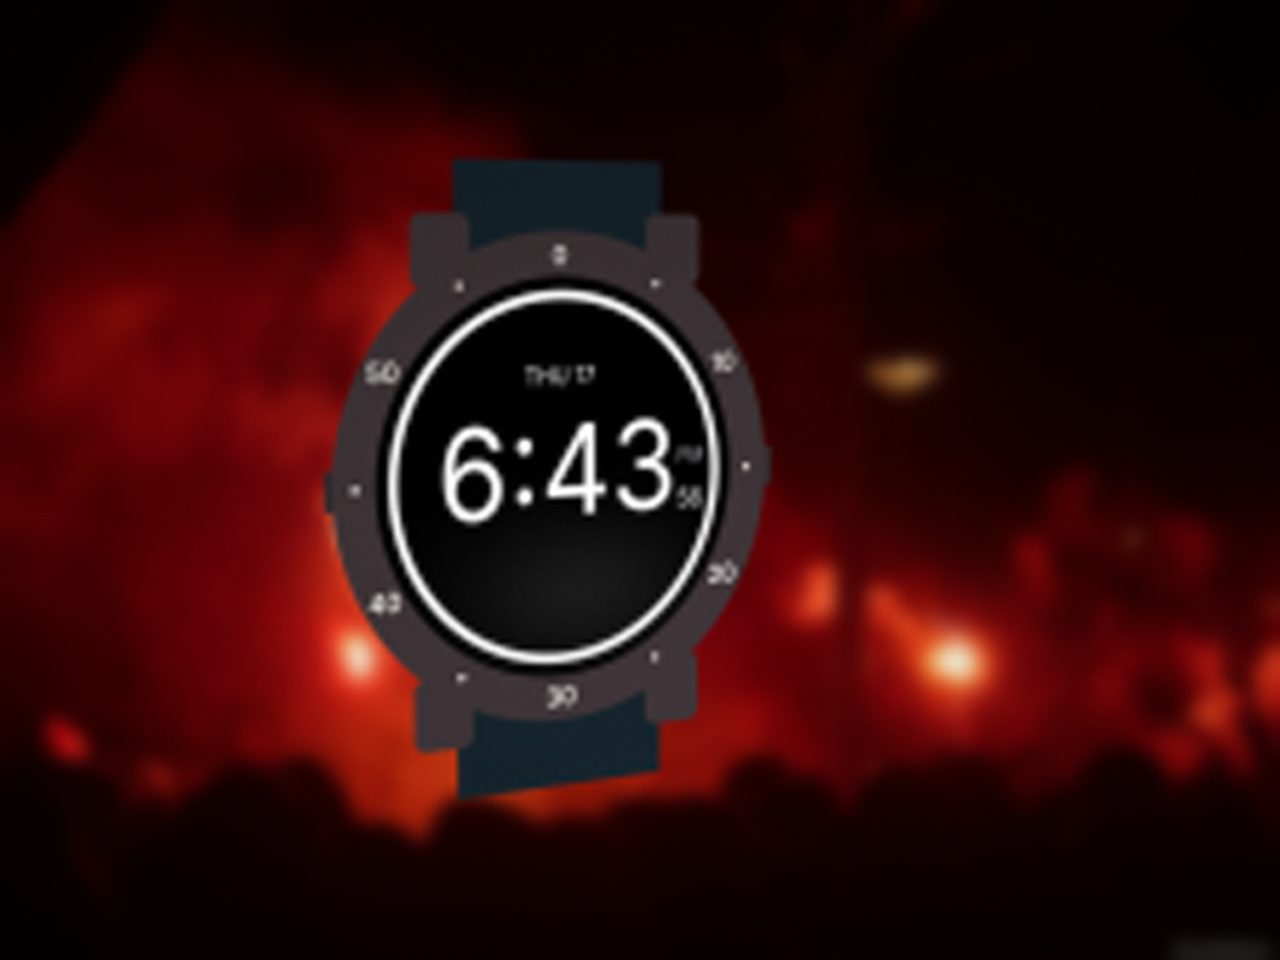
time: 6:43
